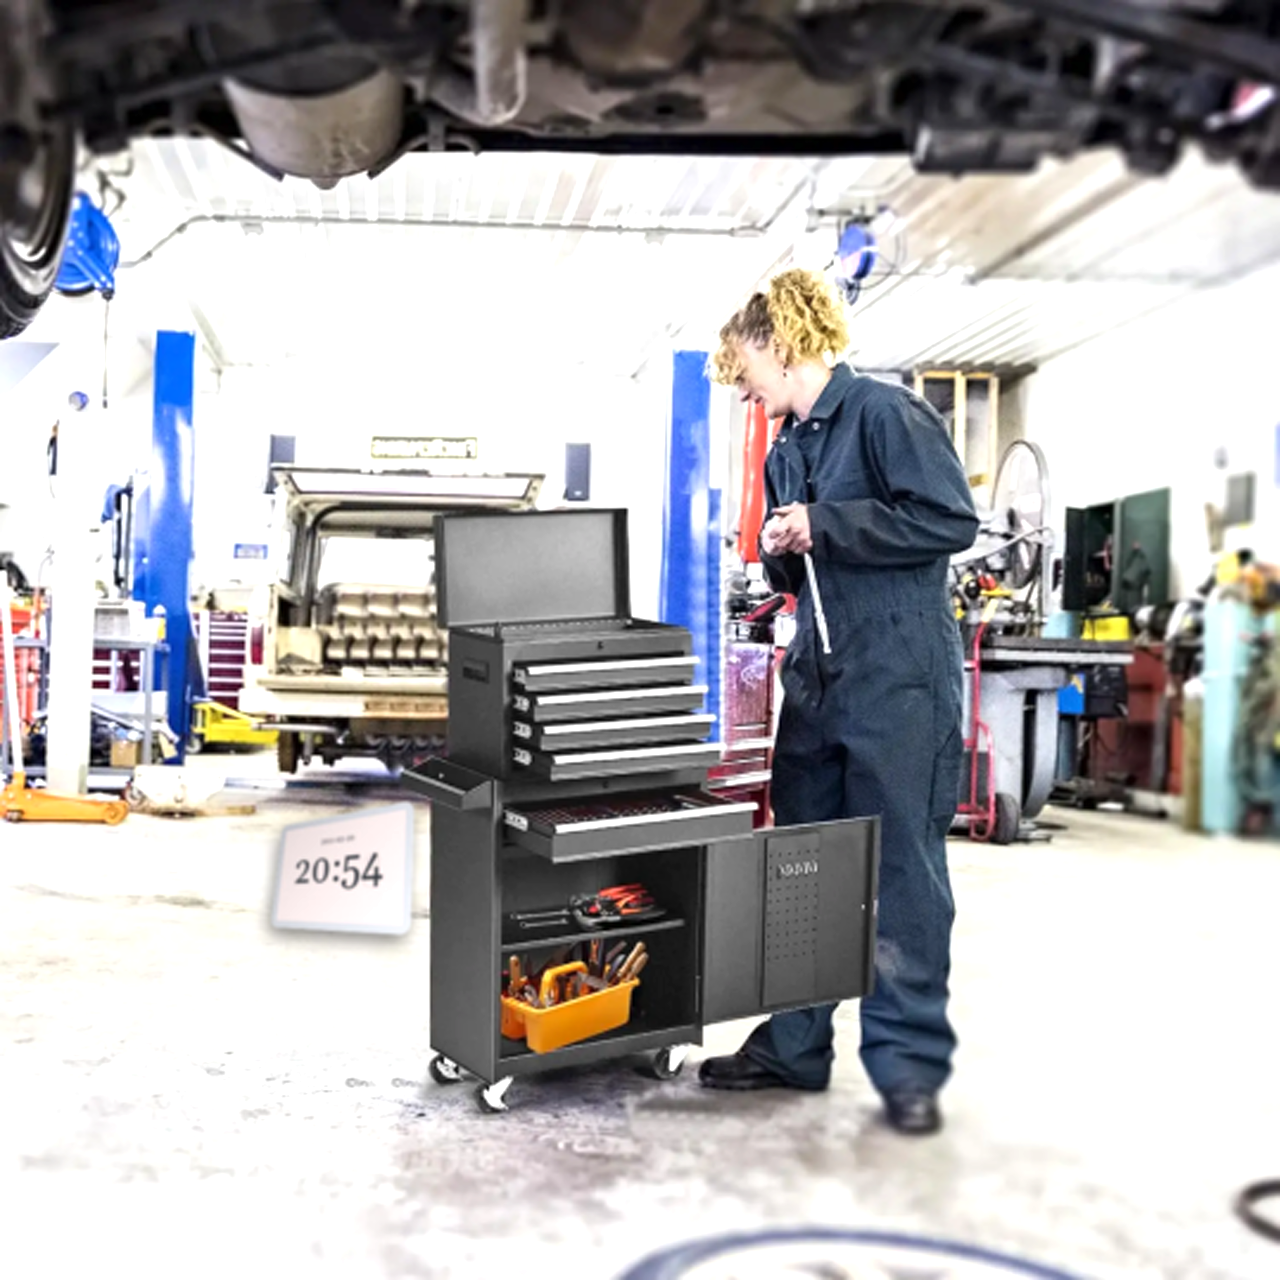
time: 20:54
